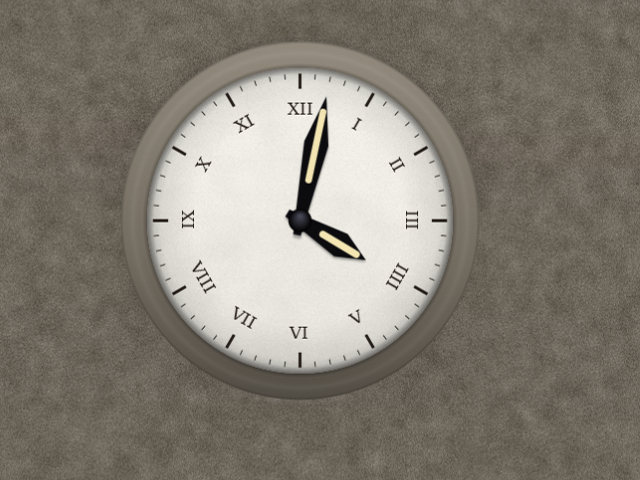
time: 4:02
